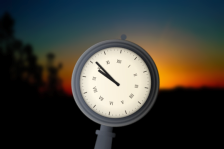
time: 9:51
